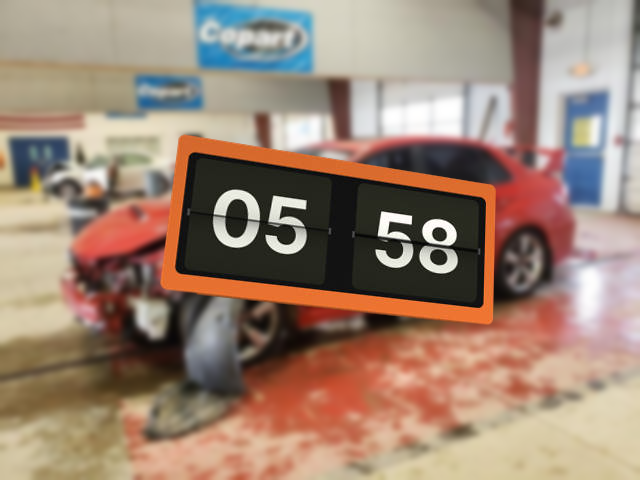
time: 5:58
